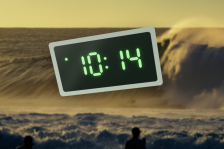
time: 10:14
